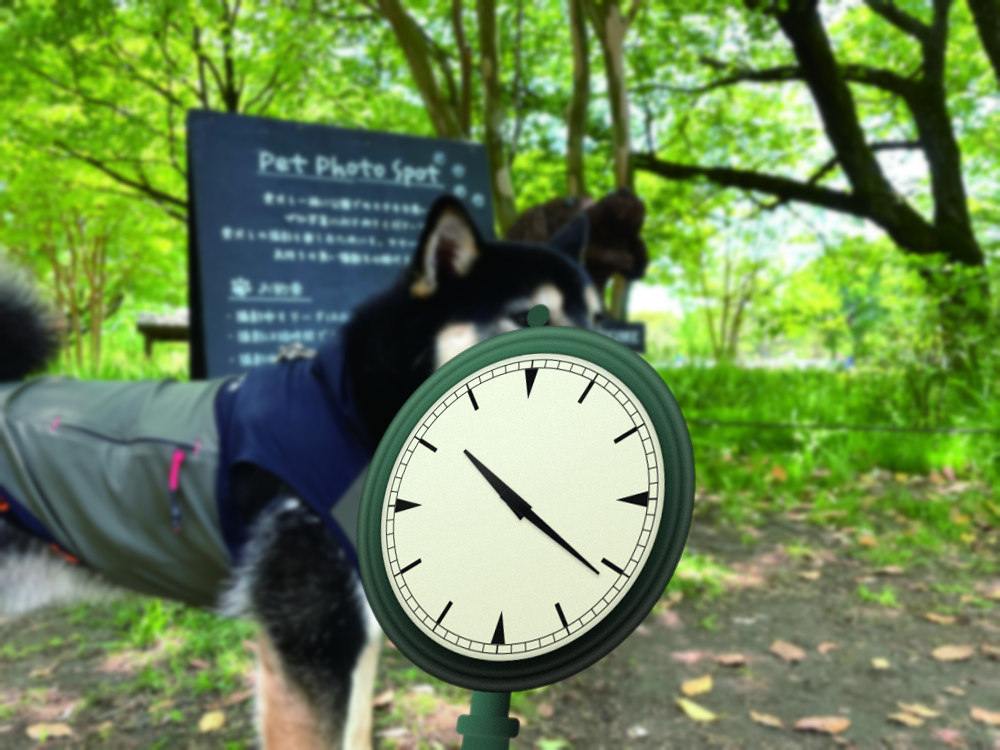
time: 10:21
